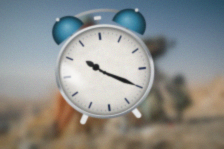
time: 10:20
